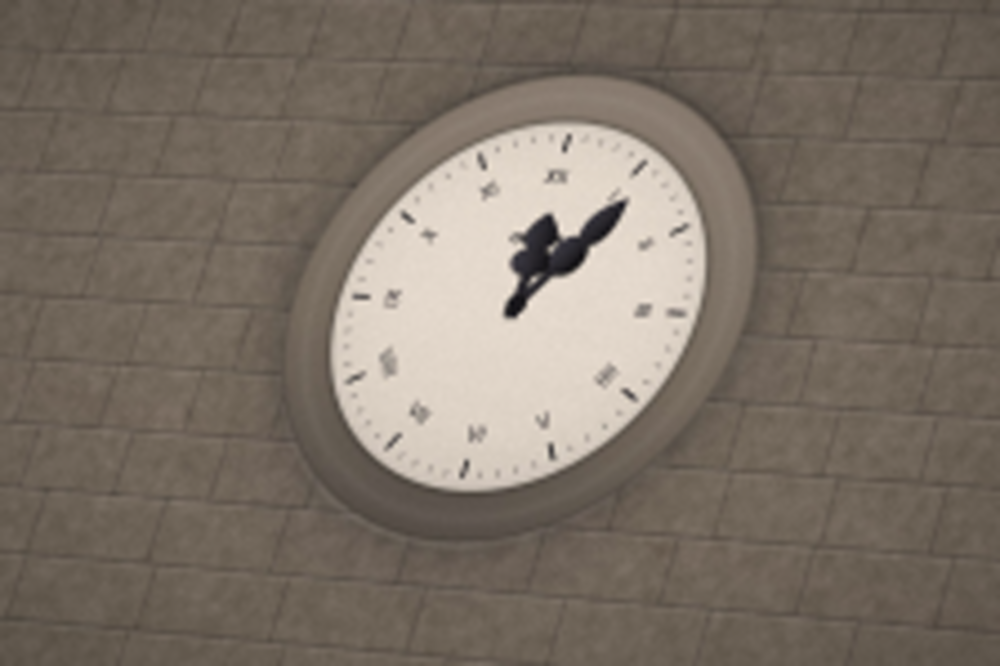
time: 12:06
